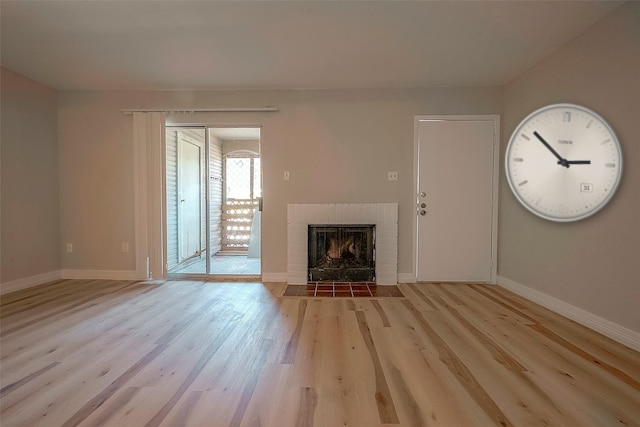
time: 2:52
